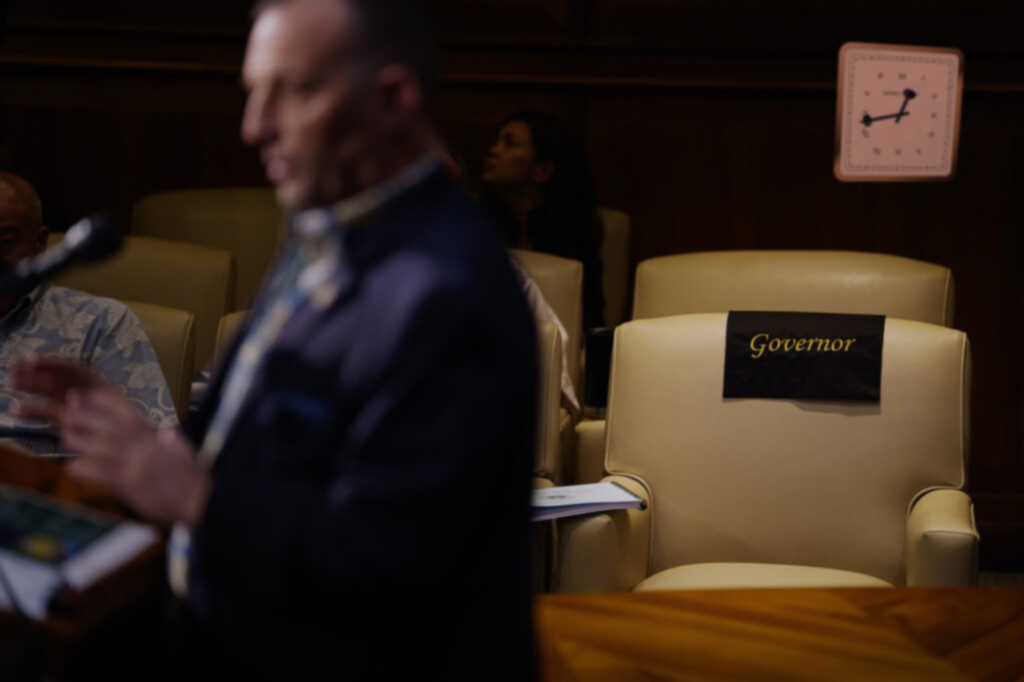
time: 12:43
